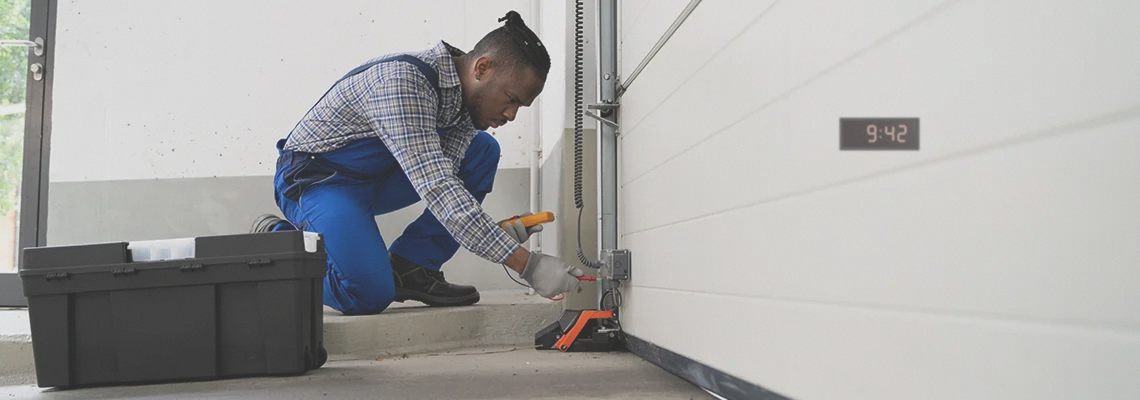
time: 9:42
